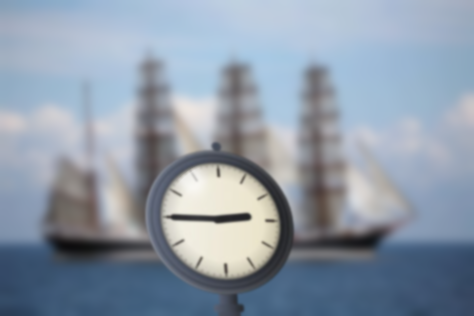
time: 2:45
